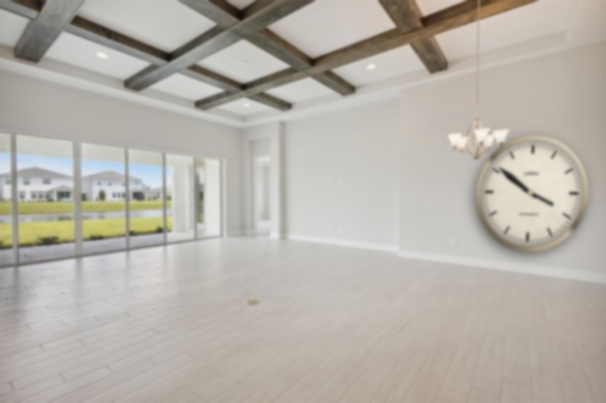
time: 3:51
